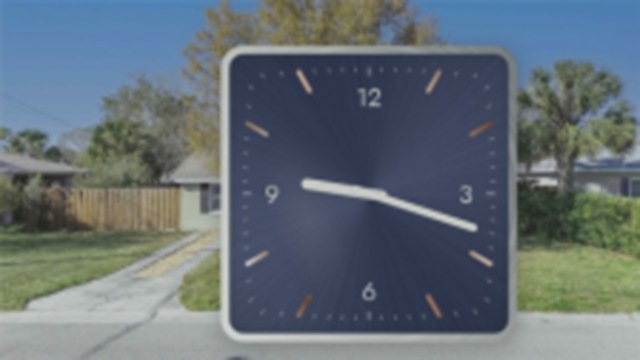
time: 9:18
